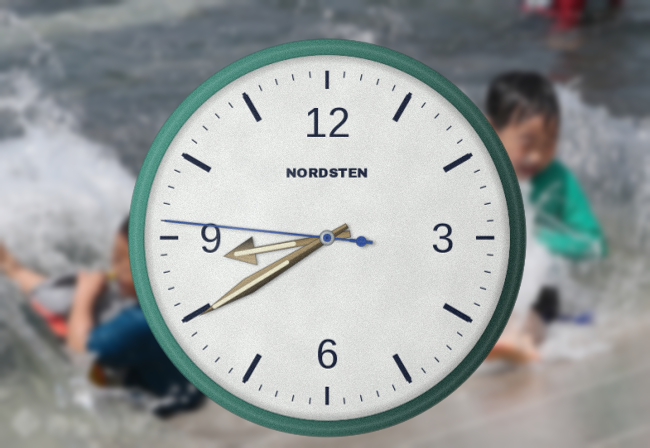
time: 8:39:46
